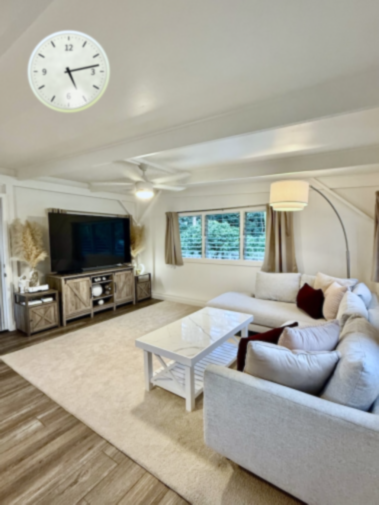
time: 5:13
